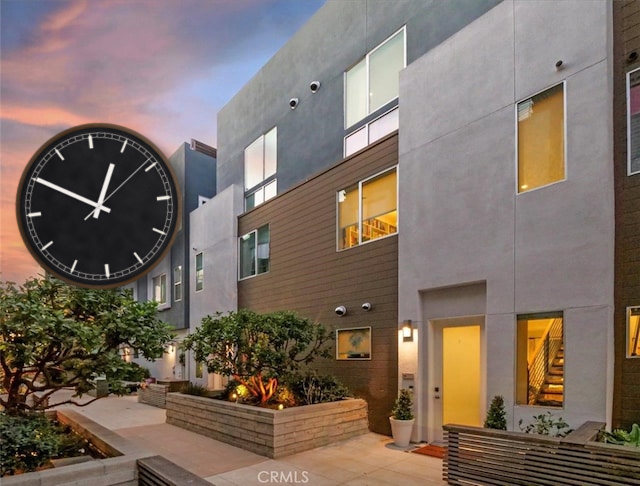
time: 12:50:09
